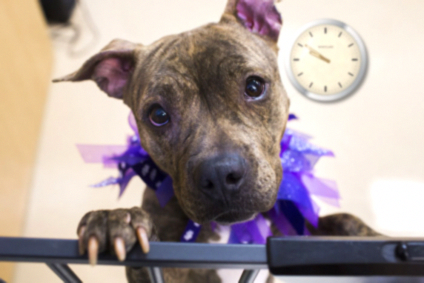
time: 9:51
